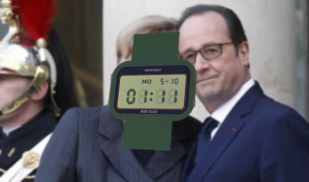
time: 1:11
